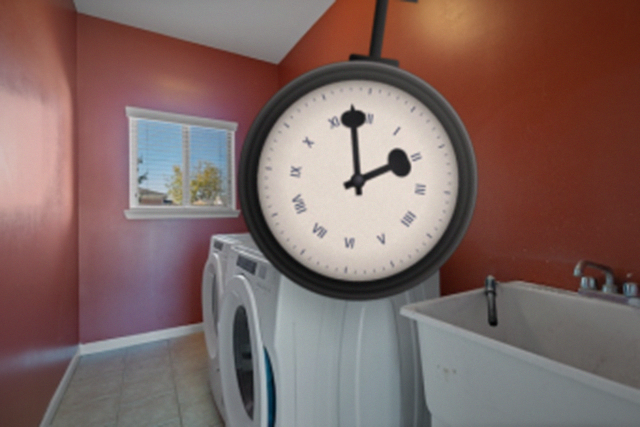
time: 1:58
